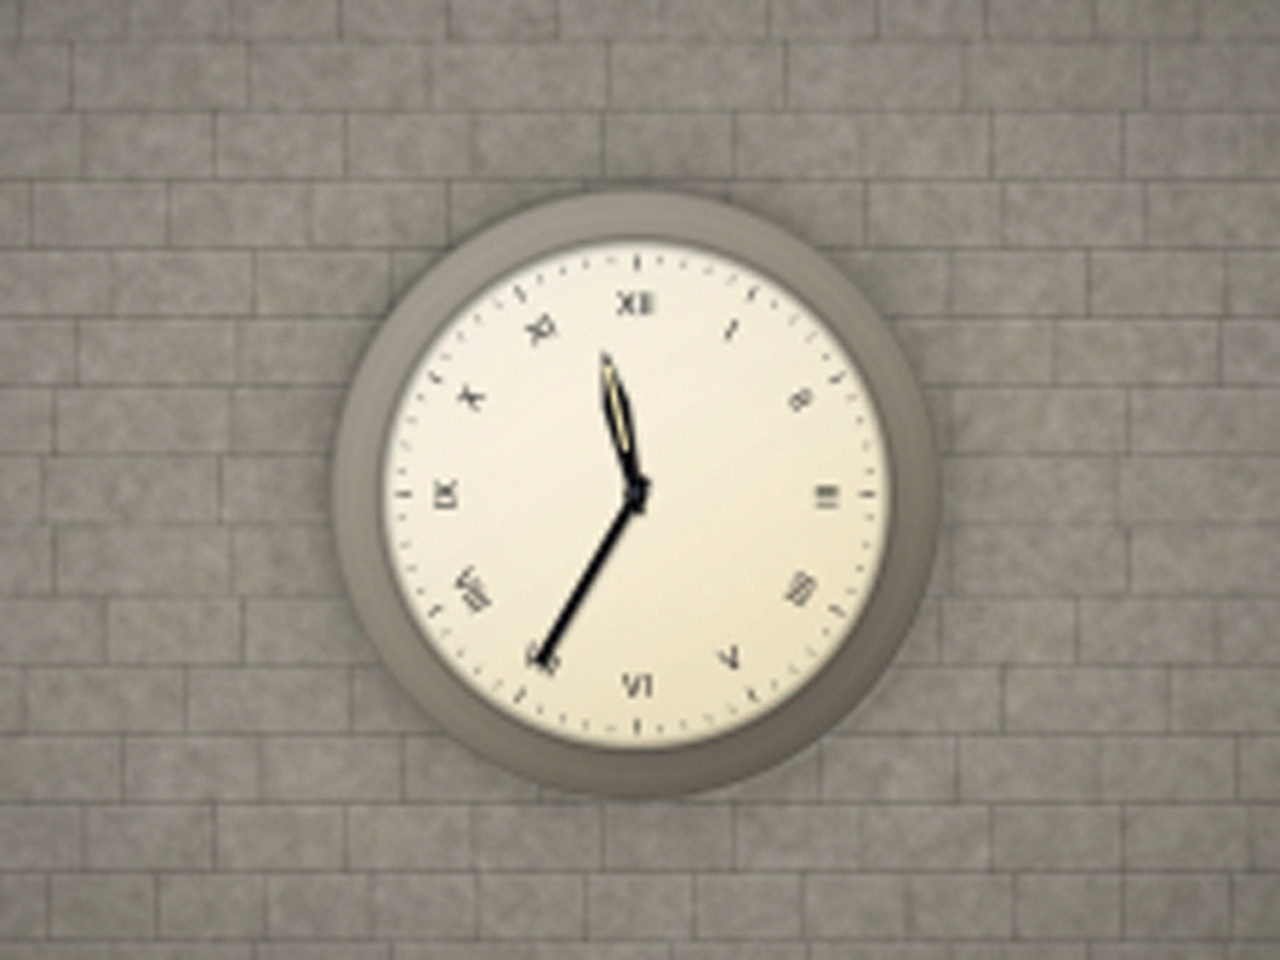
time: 11:35
